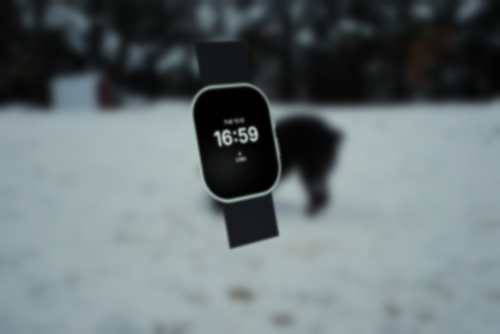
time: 16:59
